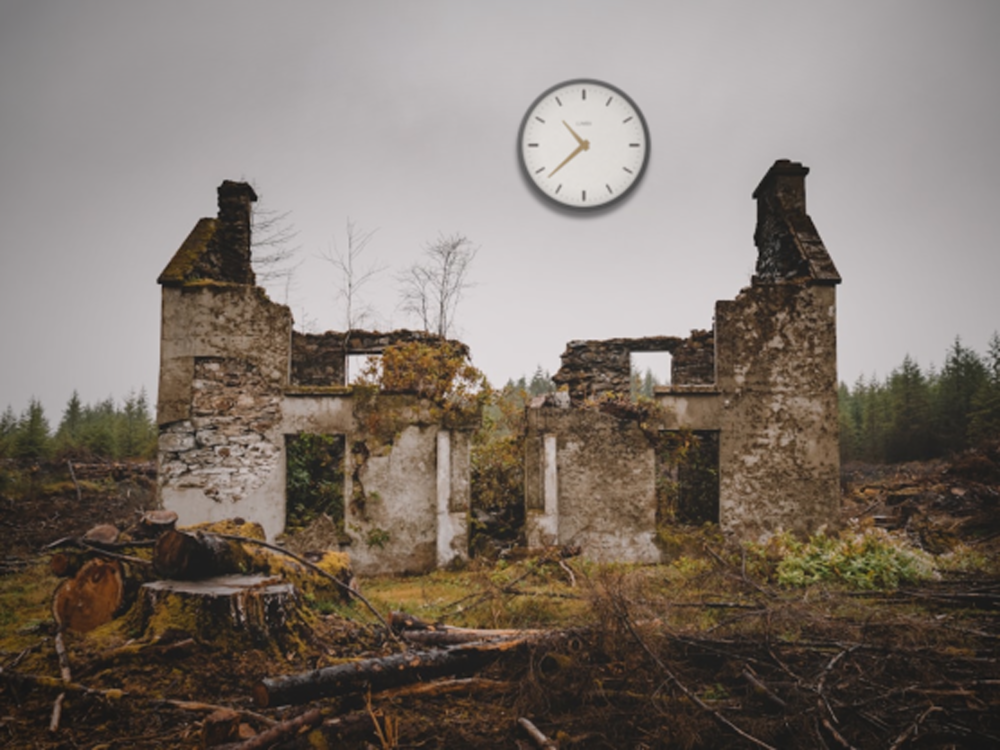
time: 10:38
